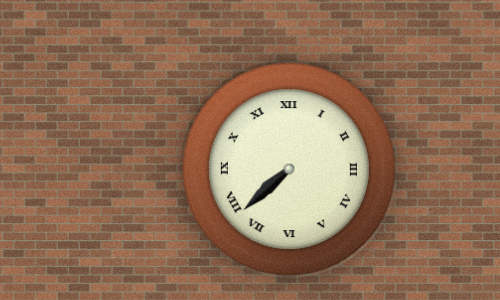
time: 7:38
